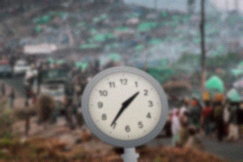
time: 1:36
